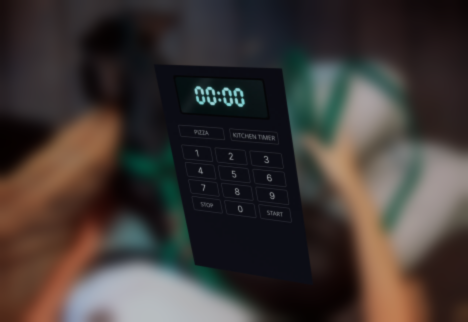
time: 0:00
